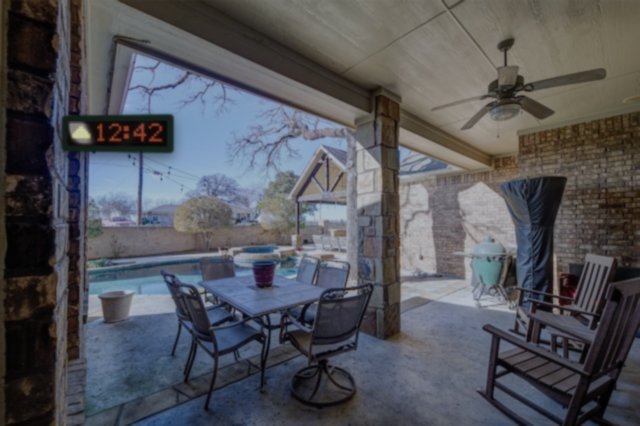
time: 12:42
